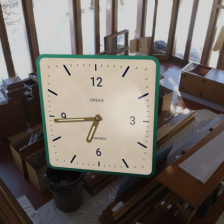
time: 6:44
